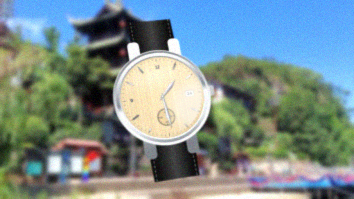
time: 1:29
